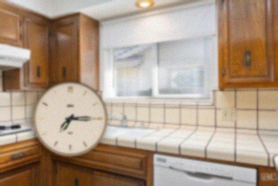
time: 7:15
